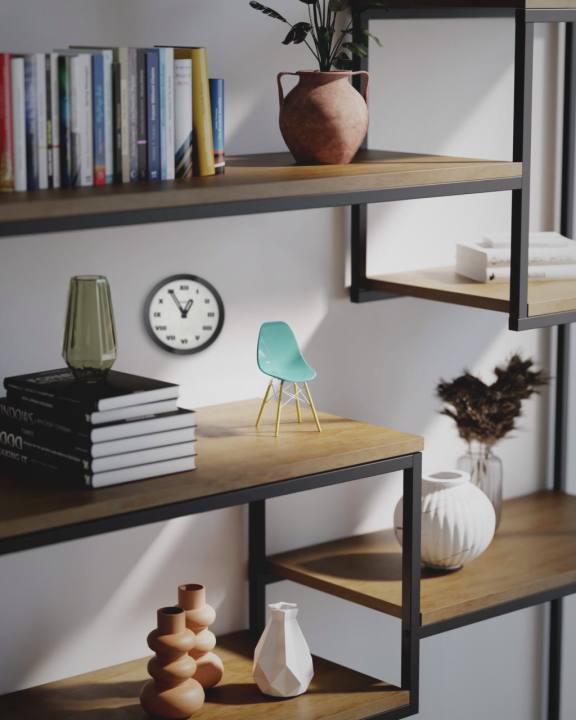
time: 12:55
